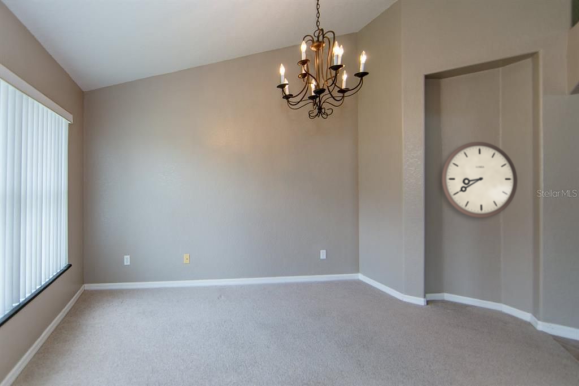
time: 8:40
